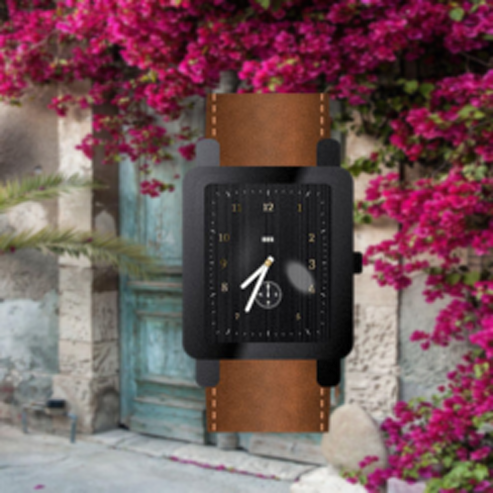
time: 7:34
